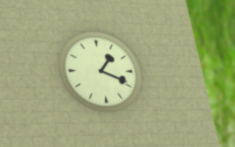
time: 1:19
